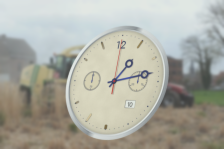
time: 1:13
